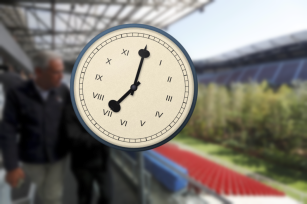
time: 7:00
